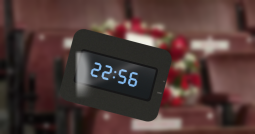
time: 22:56
